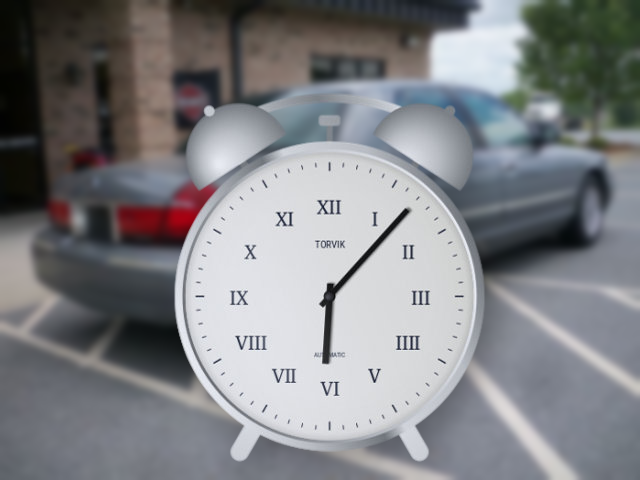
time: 6:07
